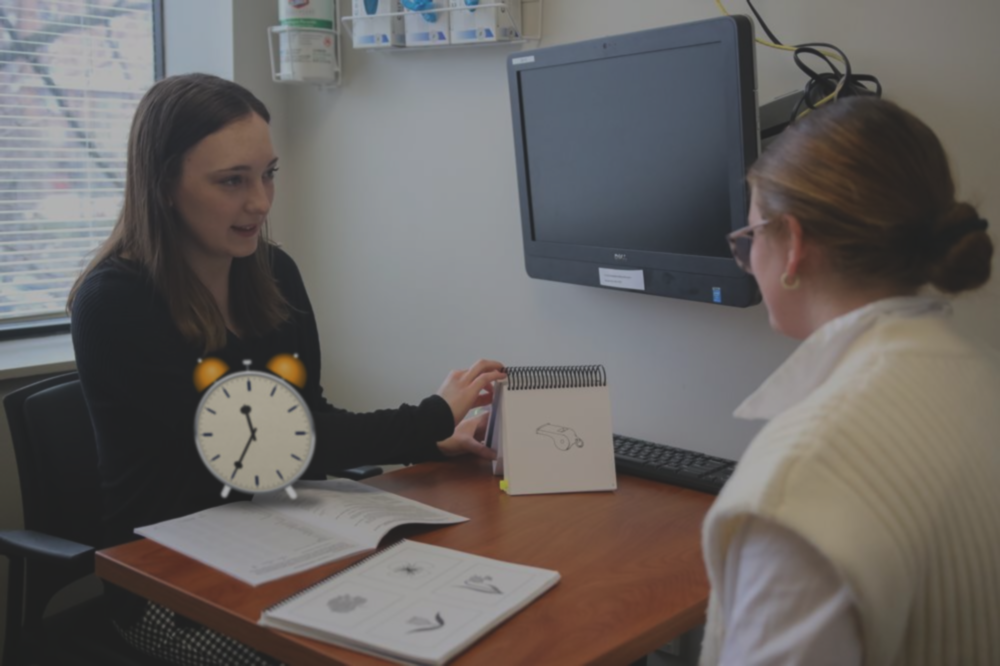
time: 11:35
